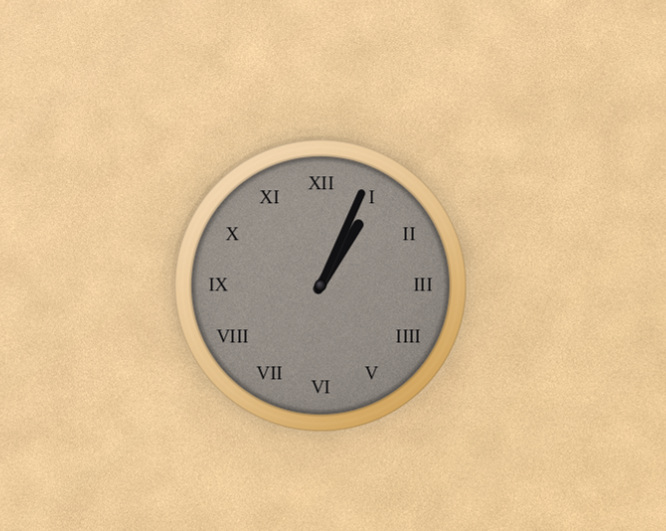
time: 1:04
